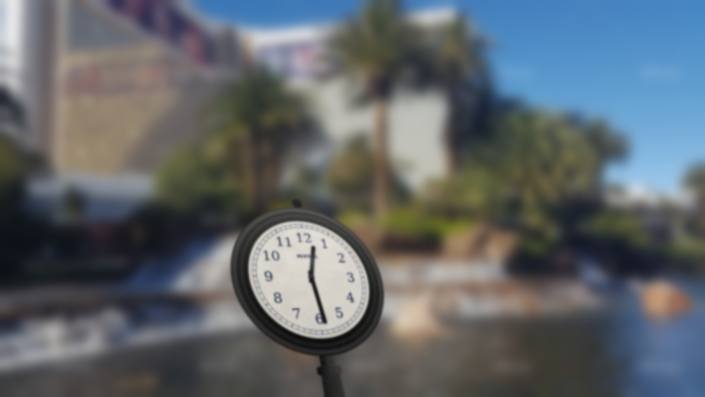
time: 12:29
